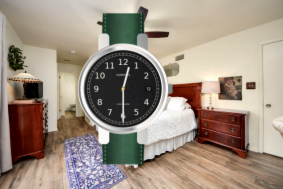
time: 12:30
